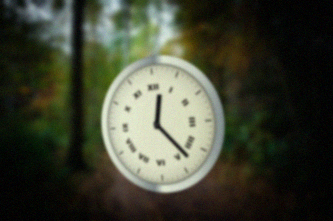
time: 12:23
